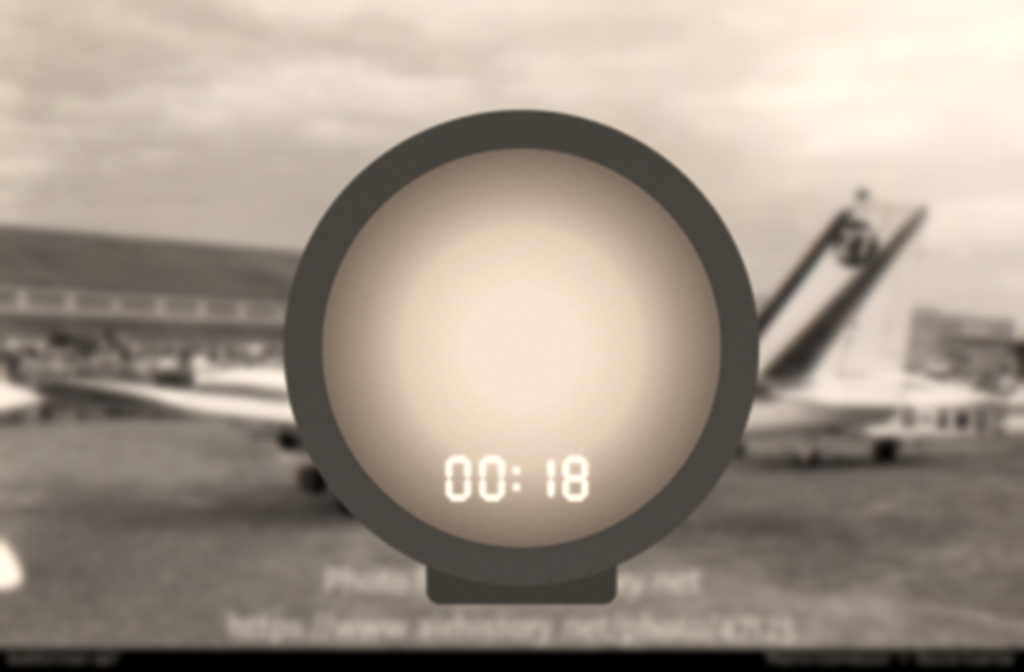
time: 0:18
